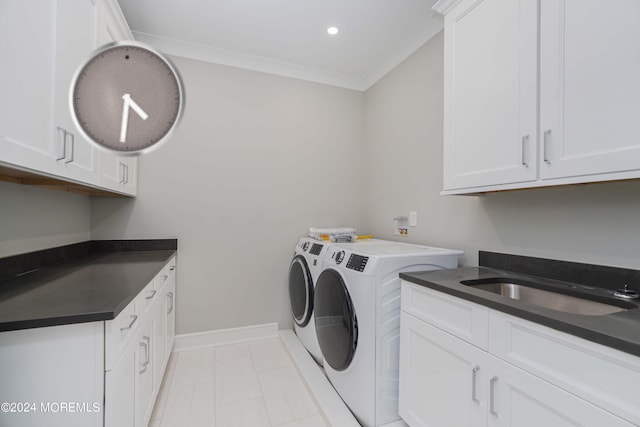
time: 4:31
